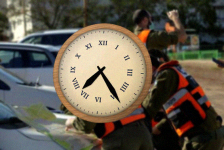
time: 7:24
